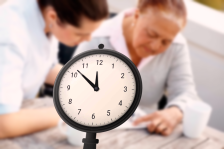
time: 11:52
